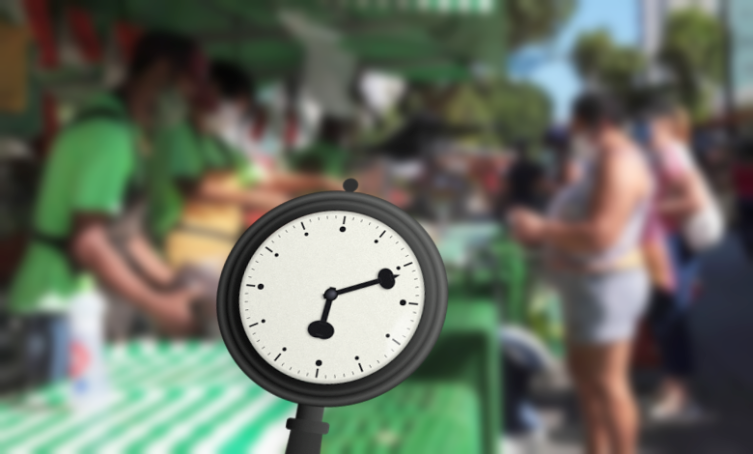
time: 6:11
